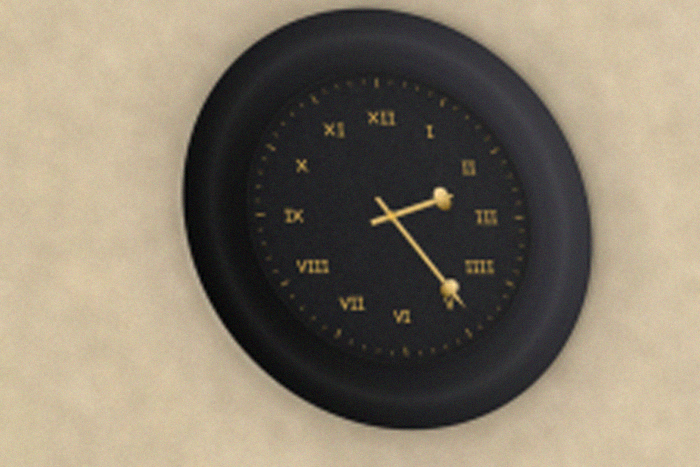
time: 2:24
